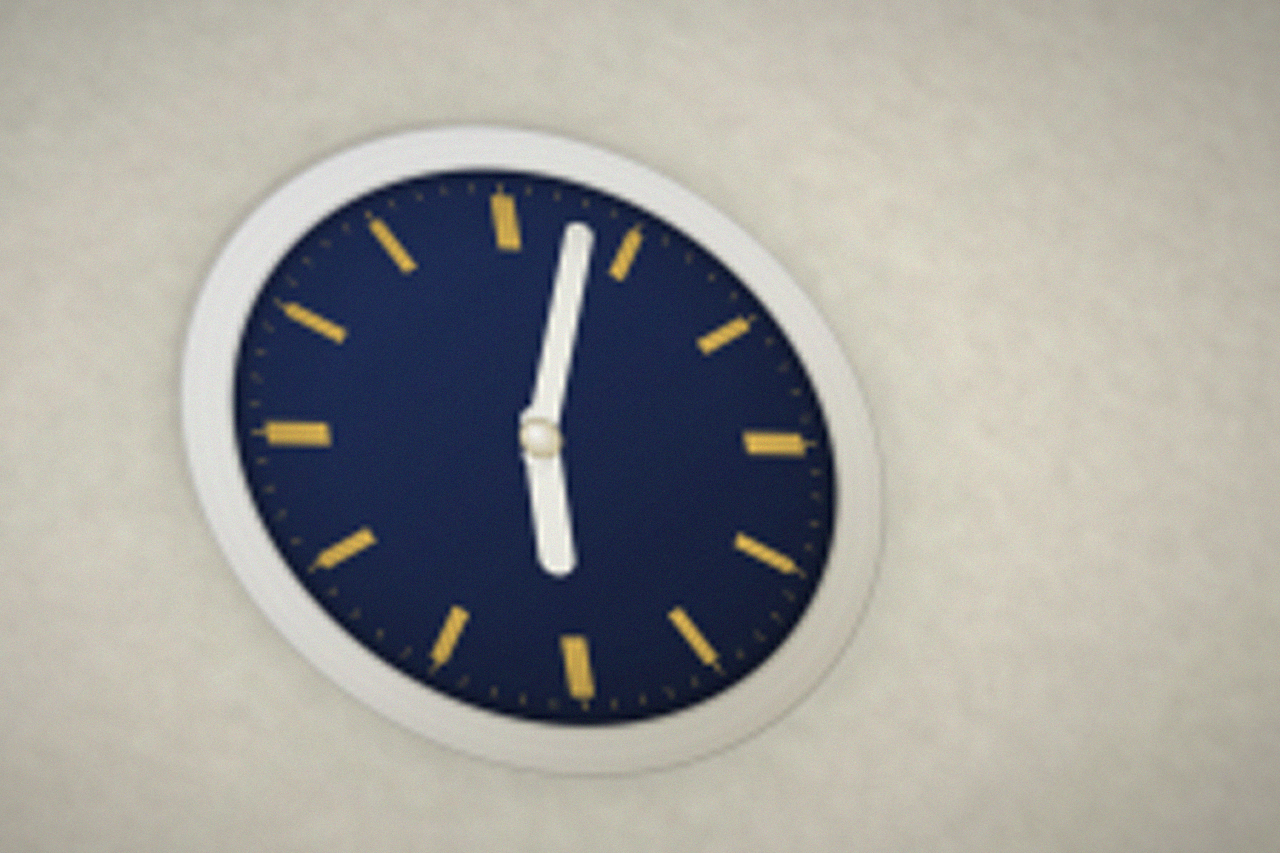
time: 6:03
